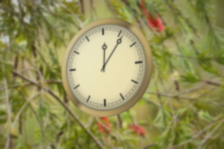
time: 12:06
